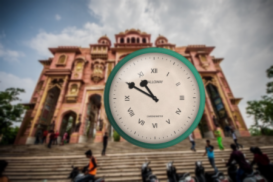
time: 10:50
